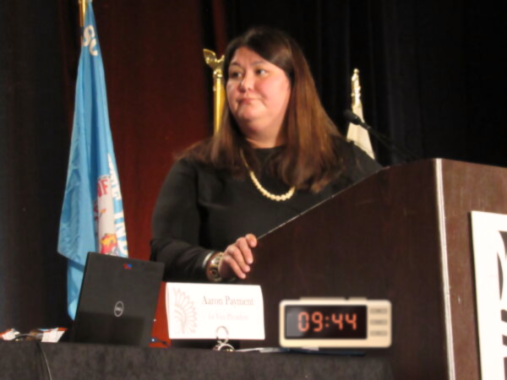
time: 9:44
